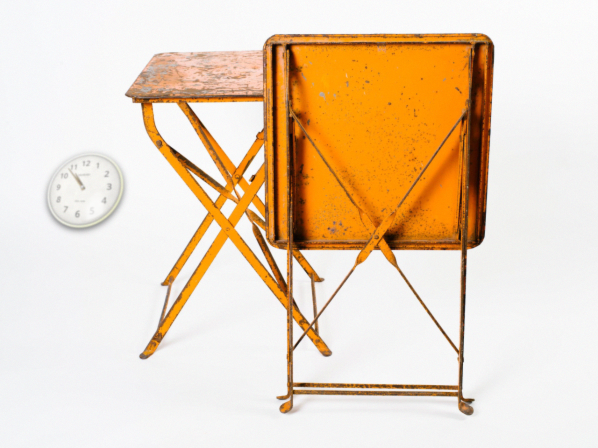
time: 10:53
